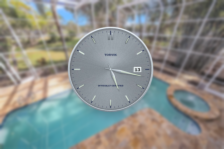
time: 5:17
